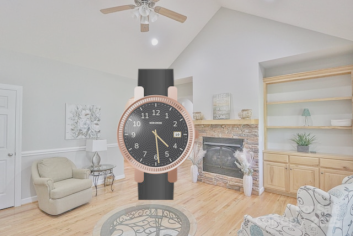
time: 4:29
